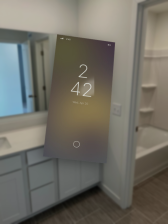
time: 2:42
